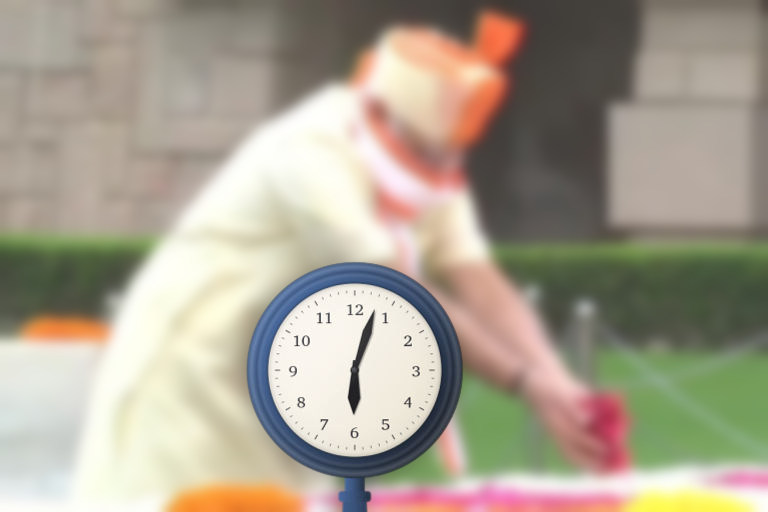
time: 6:03
